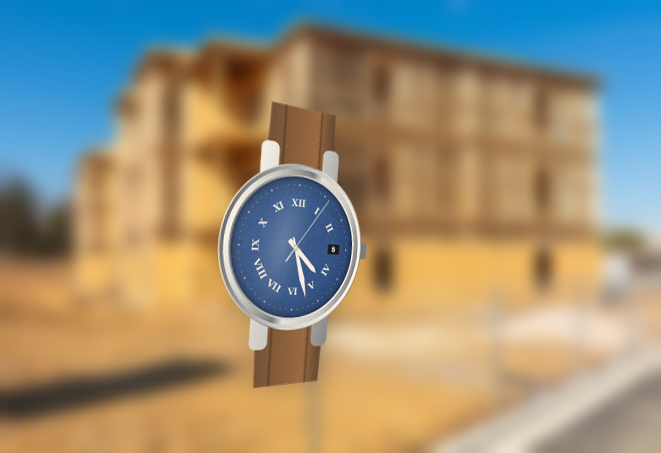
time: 4:27:06
